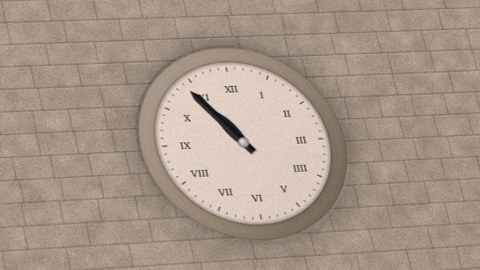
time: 10:54
